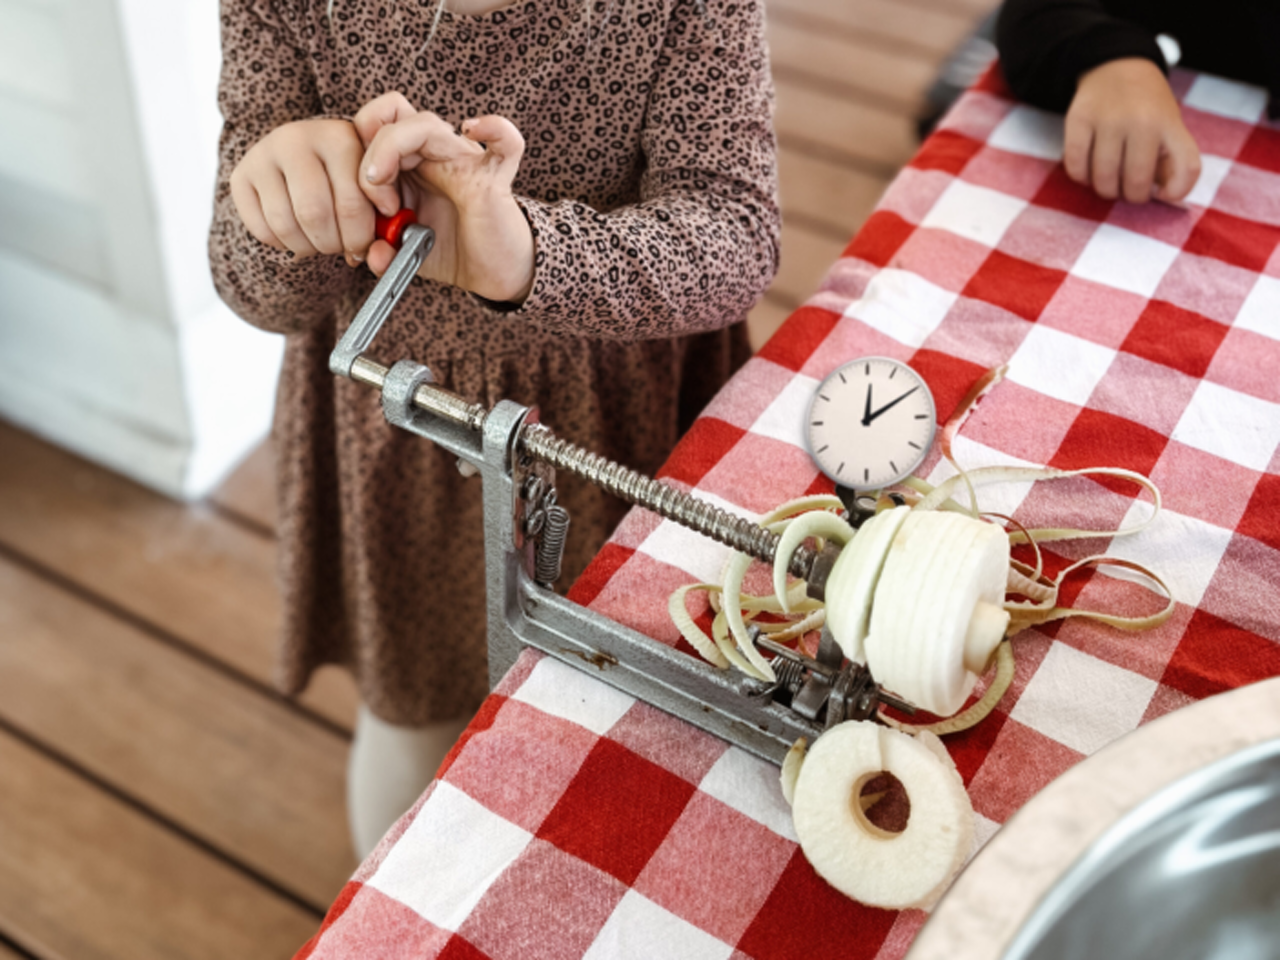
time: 12:10
